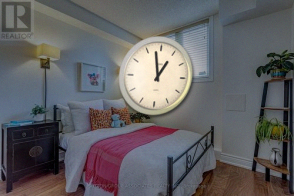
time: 12:58
